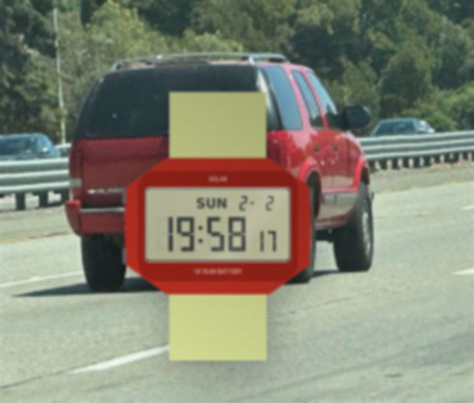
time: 19:58:17
